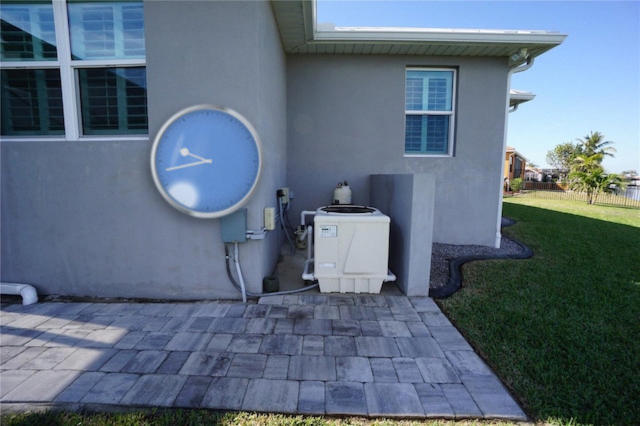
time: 9:43
